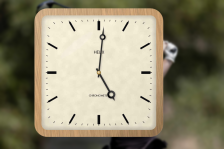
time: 5:01
